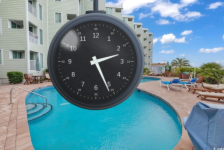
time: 2:26
